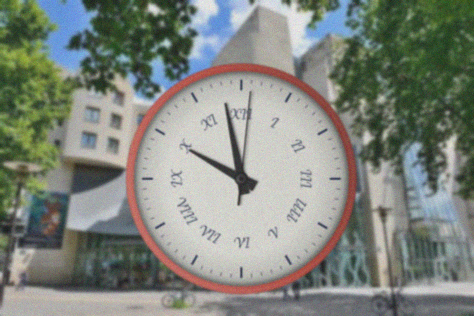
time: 9:58:01
